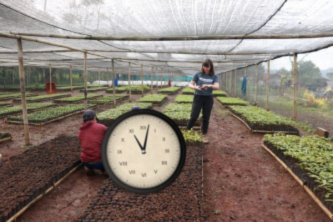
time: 11:02
